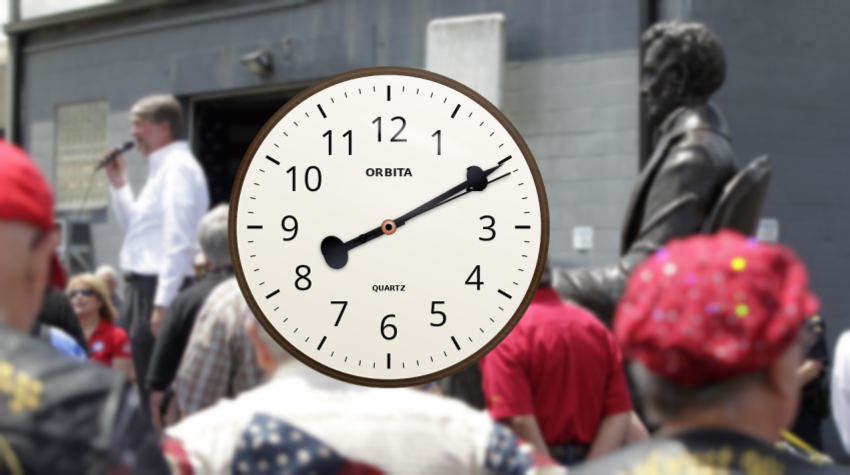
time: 8:10:11
